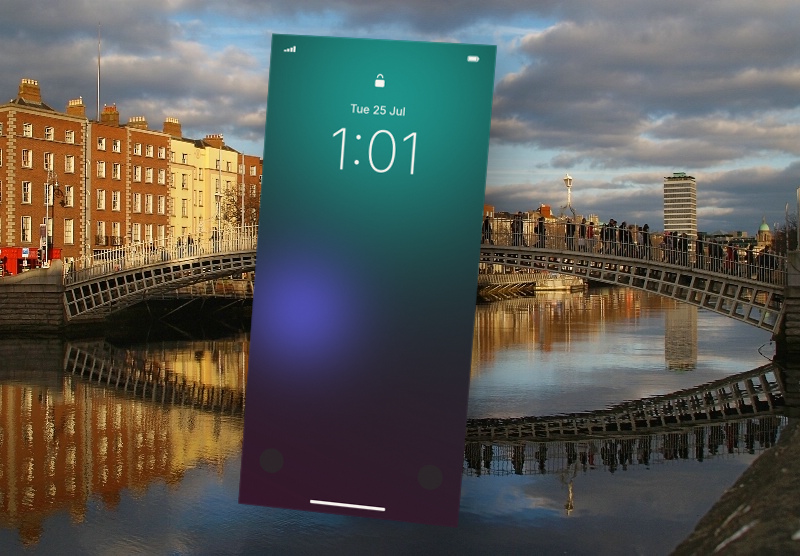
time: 1:01
